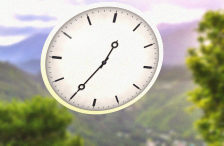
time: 12:35
